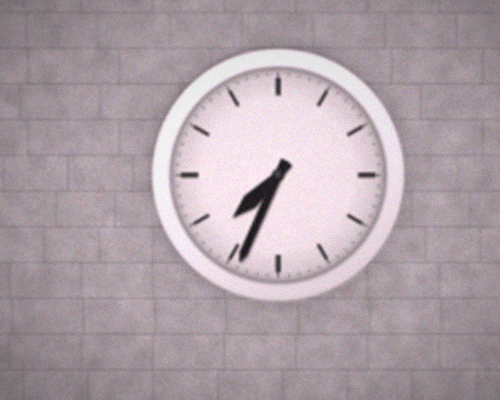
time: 7:34
